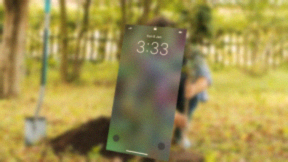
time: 3:33
